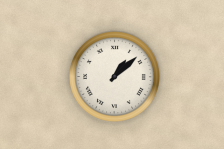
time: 1:08
